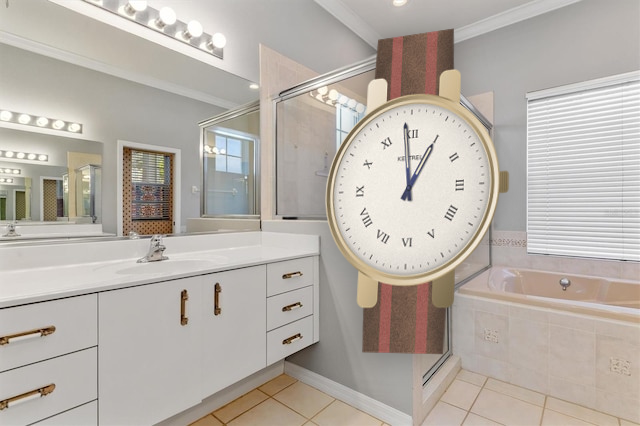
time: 12:59
